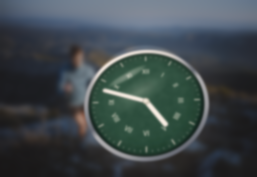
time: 4:48
